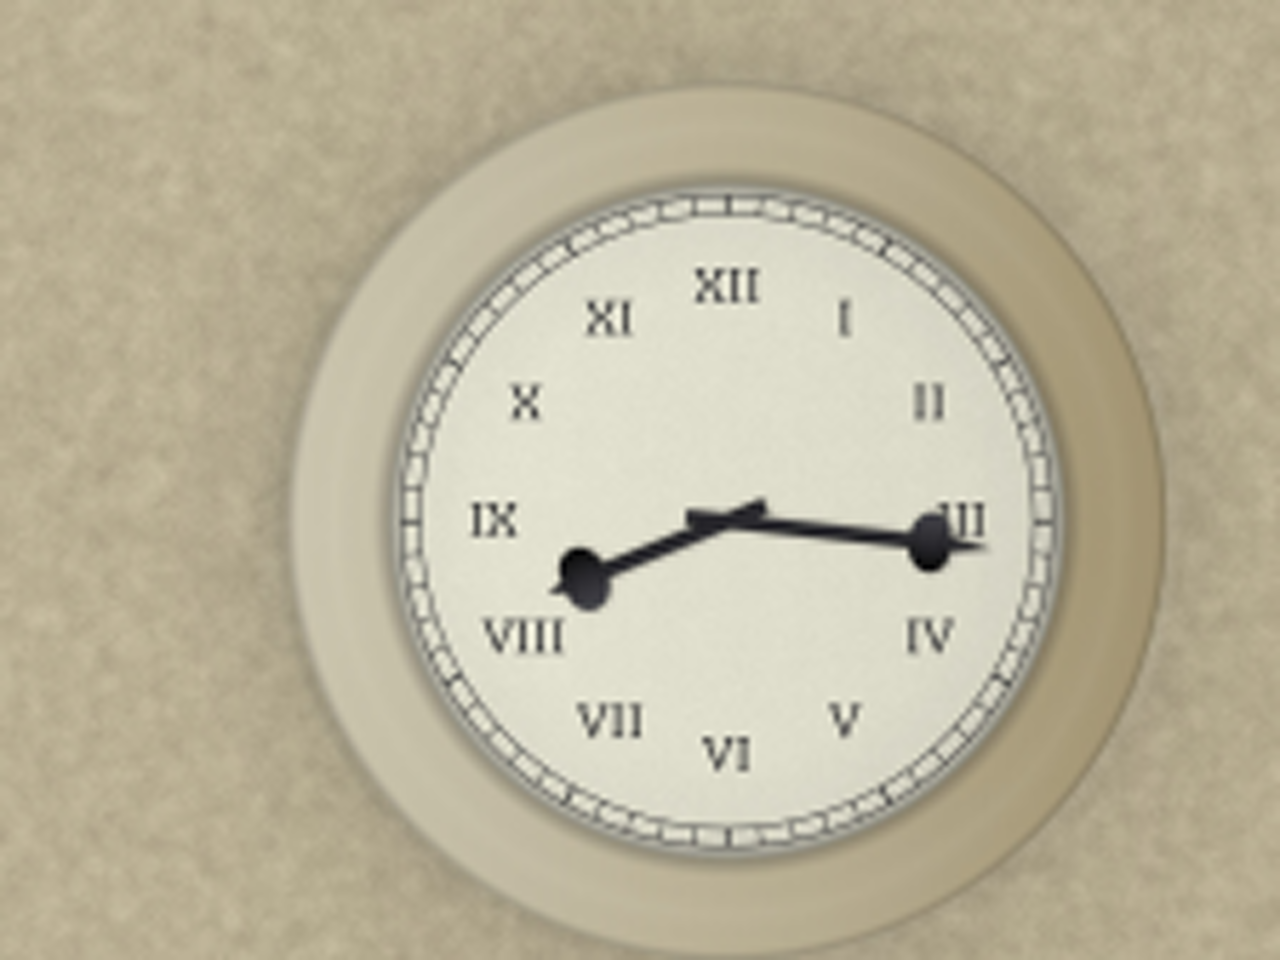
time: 8:16
